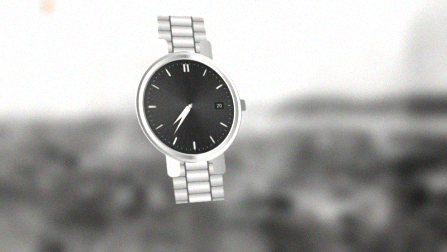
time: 7:36
